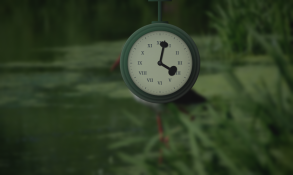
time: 4:02
